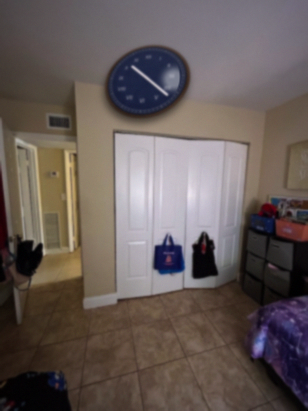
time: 10:22
